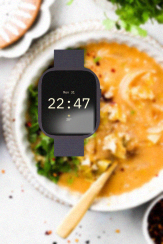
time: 22:47
